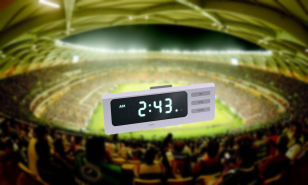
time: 2:43
